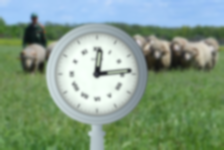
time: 12:14
